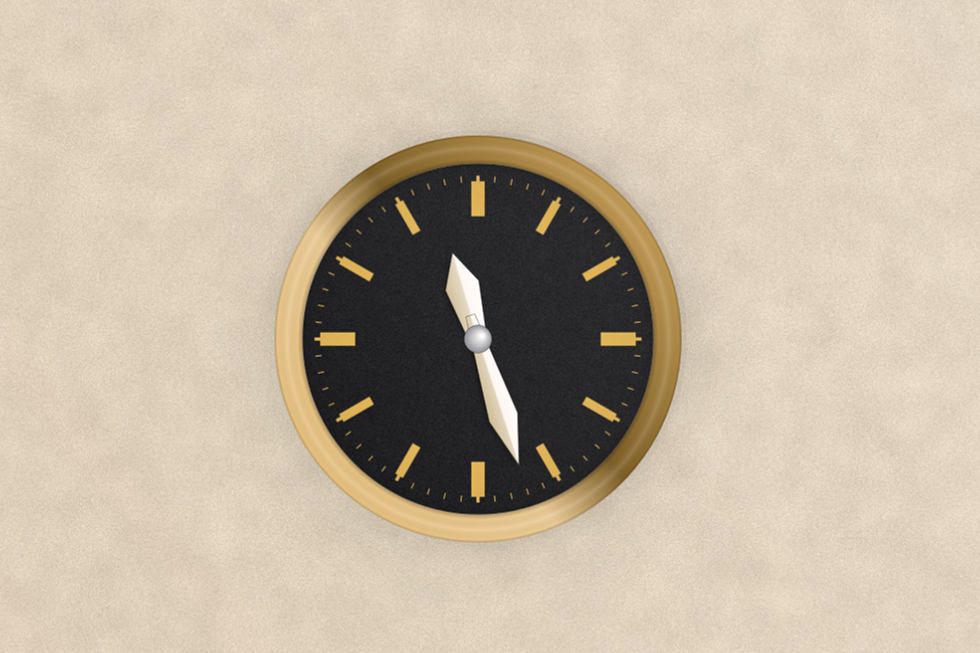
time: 11:27
